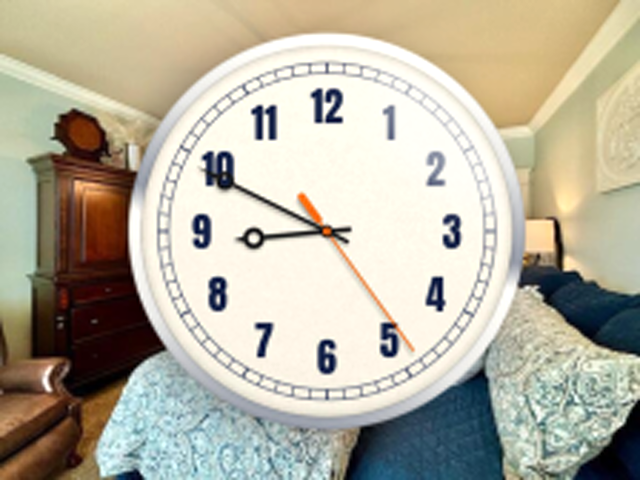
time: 8:49:24
